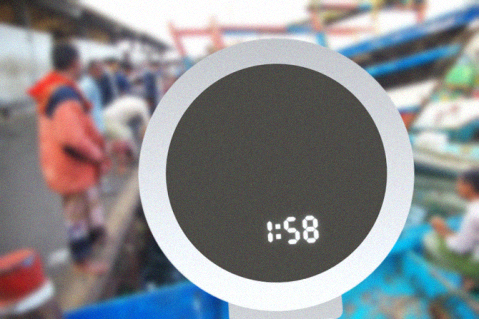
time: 1:58
